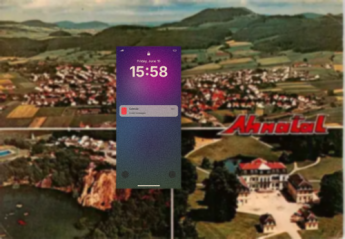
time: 15:58
